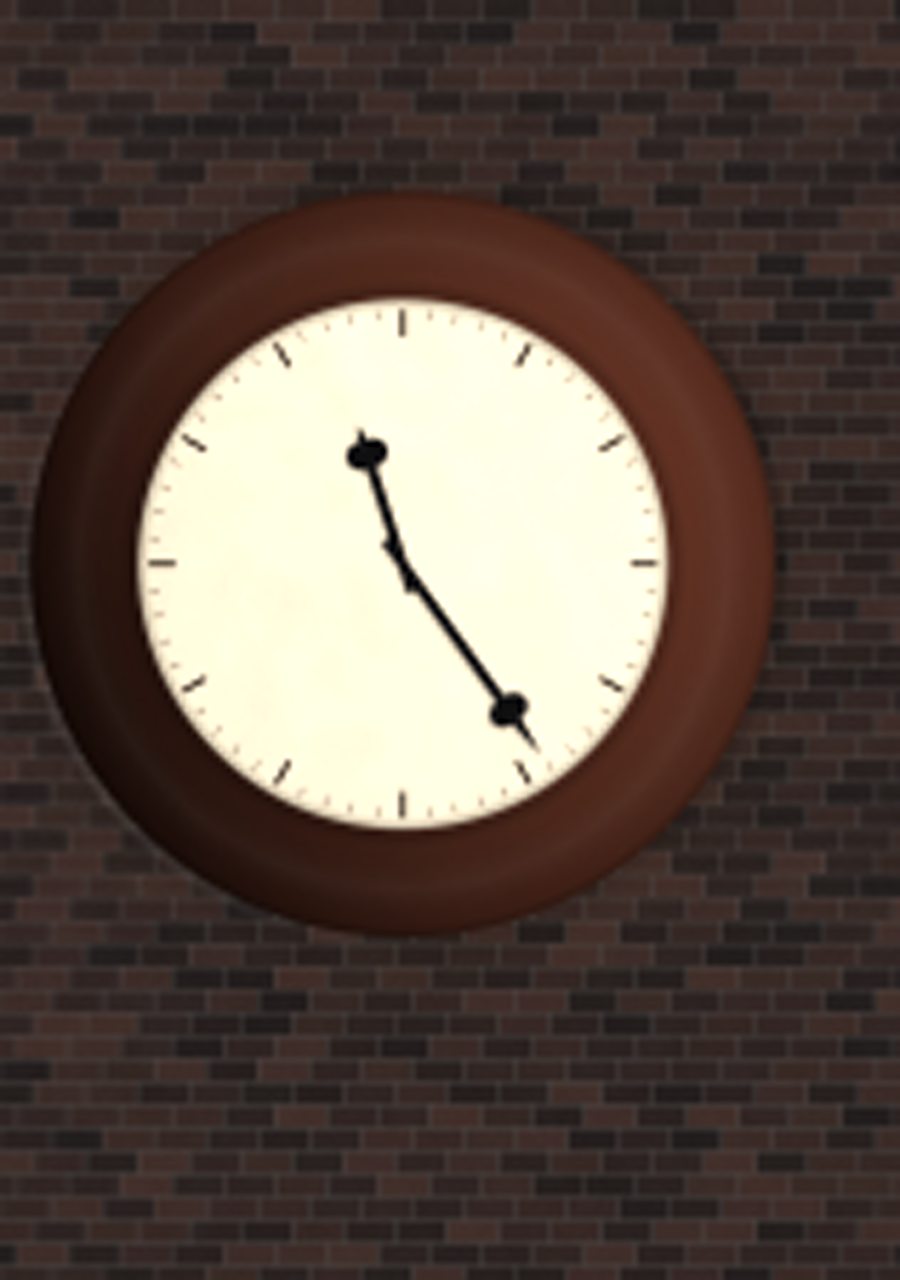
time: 11:24
